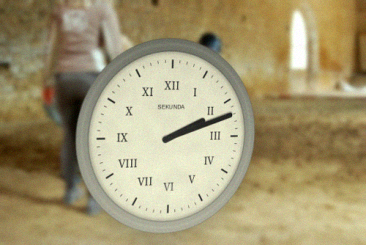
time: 2:12
